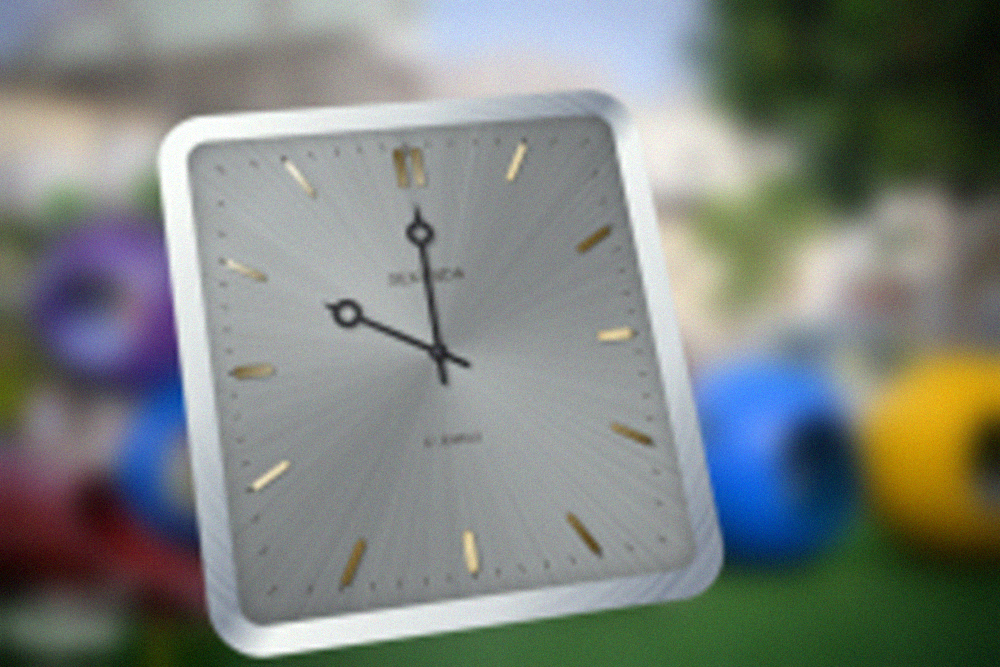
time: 10:00
